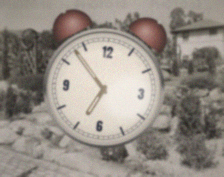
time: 6:53
